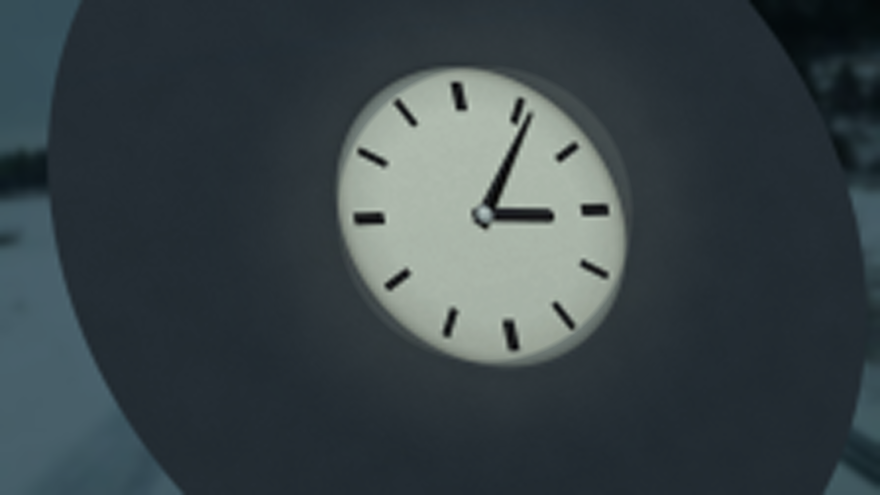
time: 3:06
